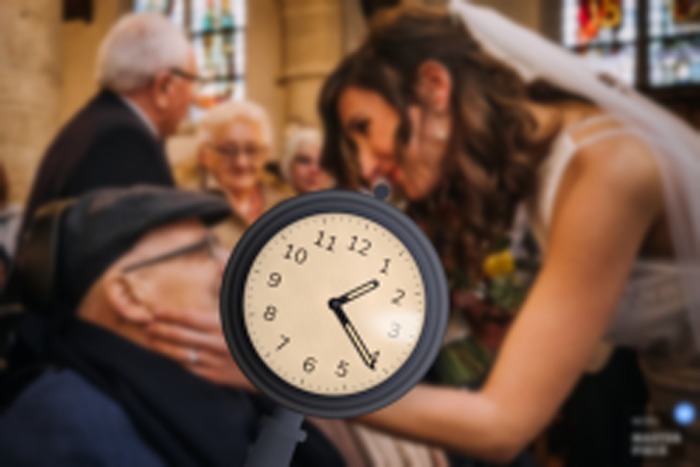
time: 1:21
